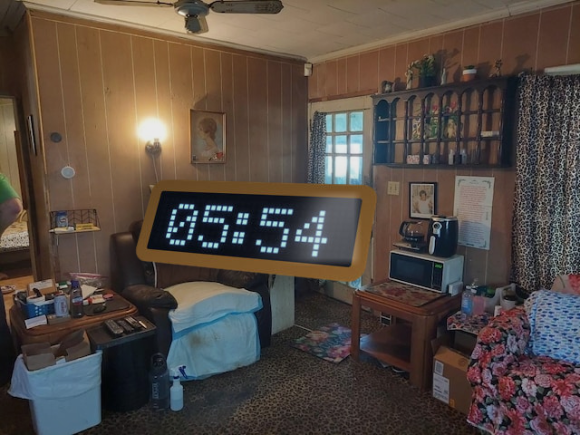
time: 5:54
